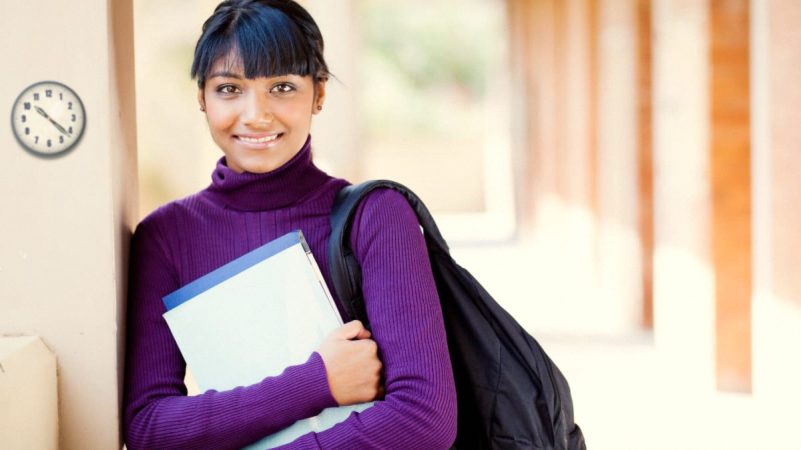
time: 10:22
